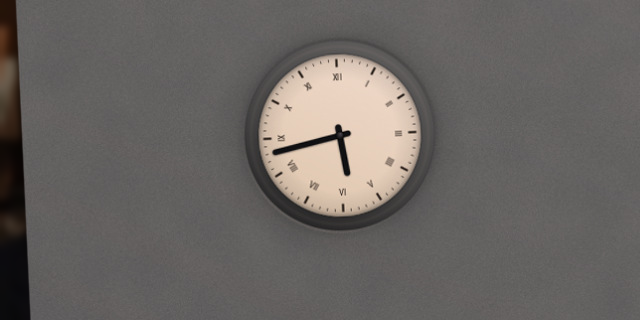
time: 5:43
